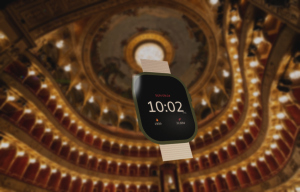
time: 10:02
